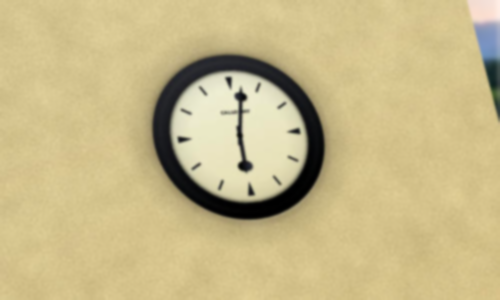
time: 6:02
